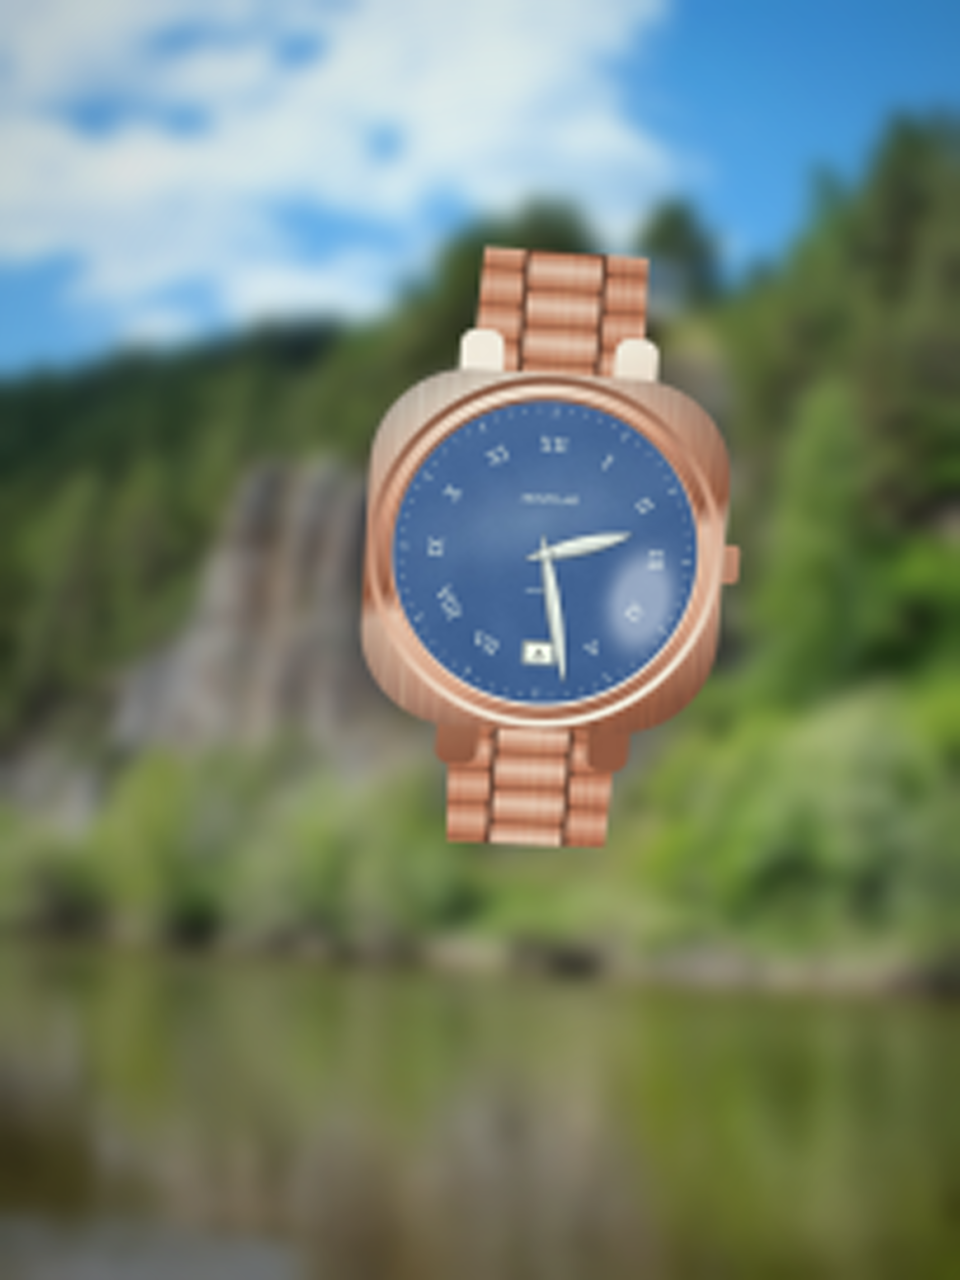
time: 2:28
